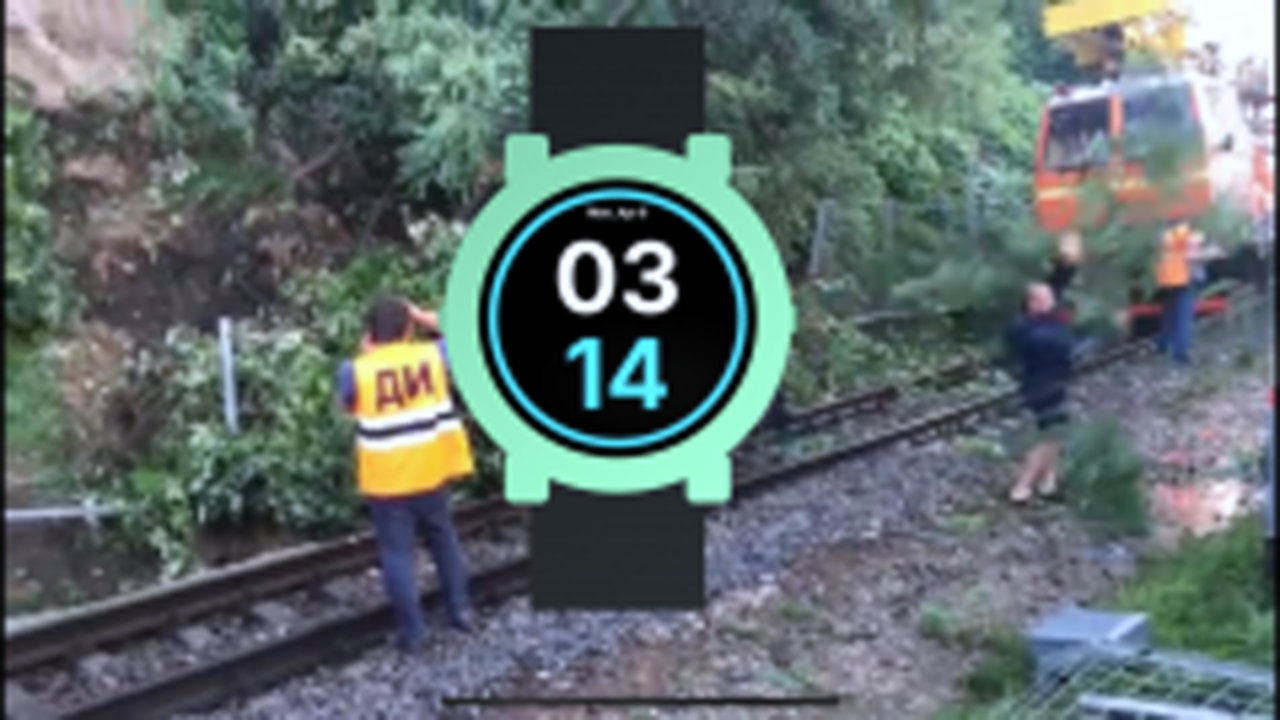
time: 3:14
